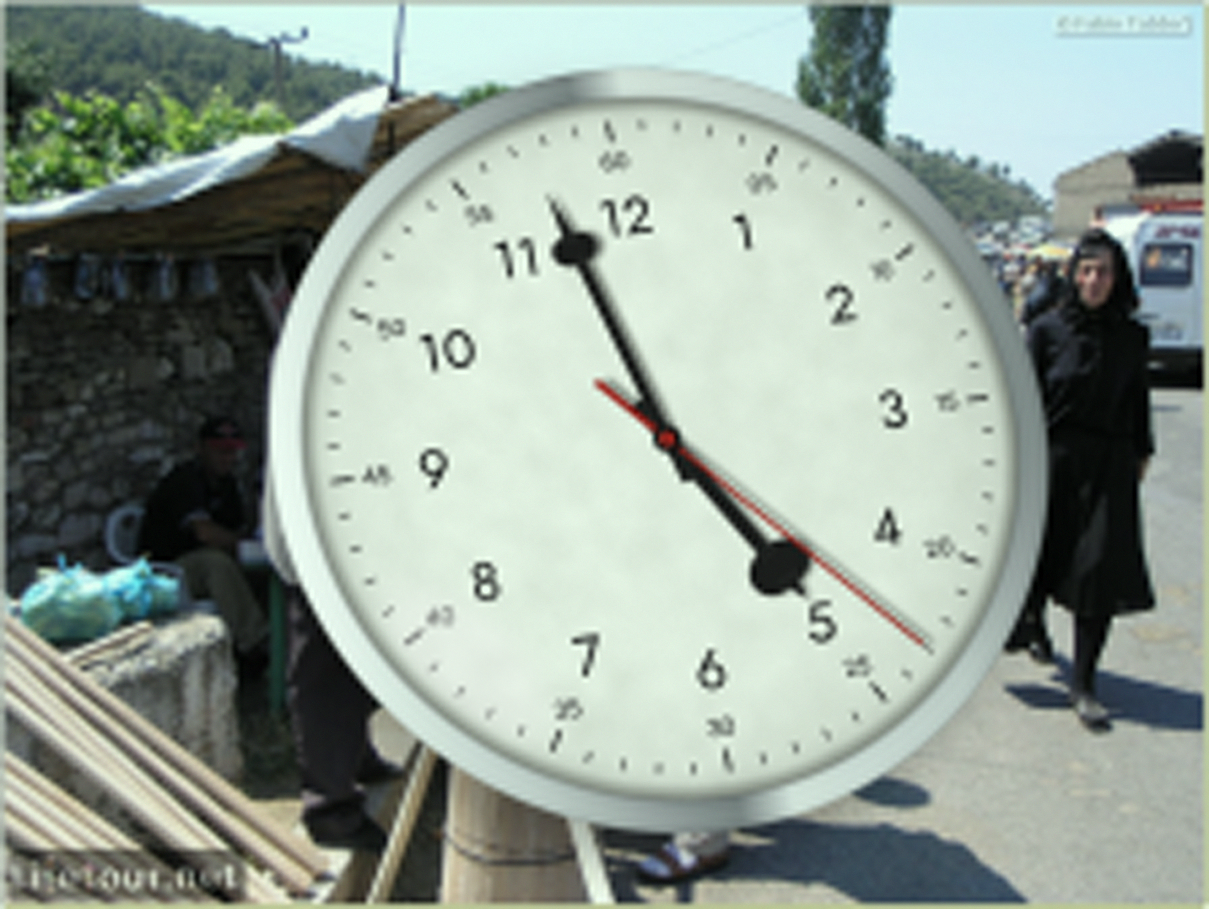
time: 4:57:23
